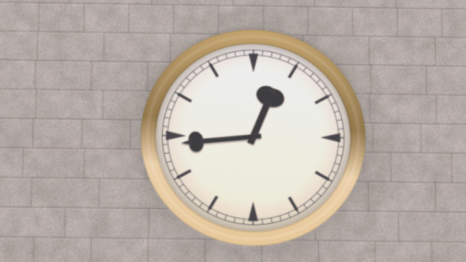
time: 12:44
